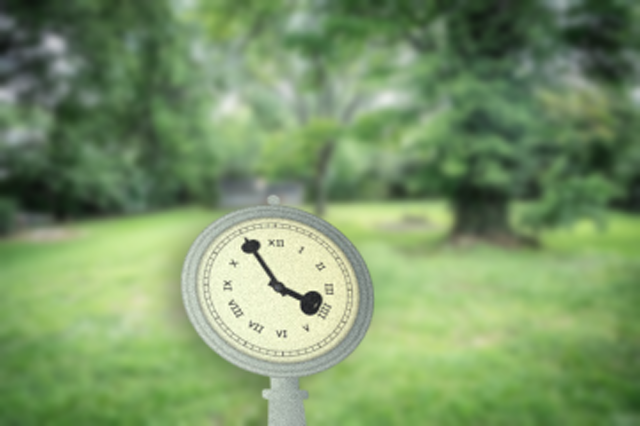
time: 3:55
